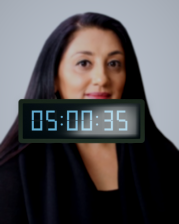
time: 5:00:35
